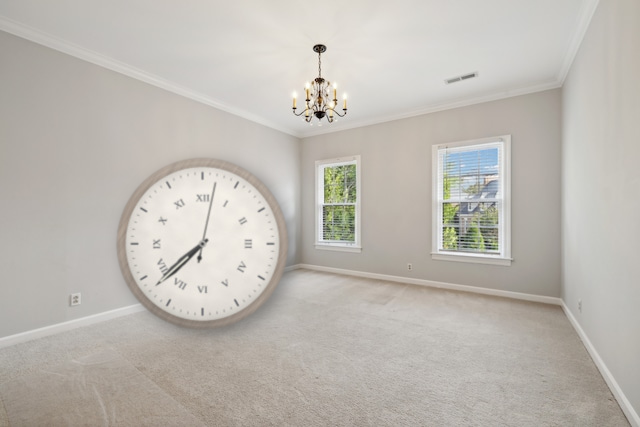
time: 7:38:02
